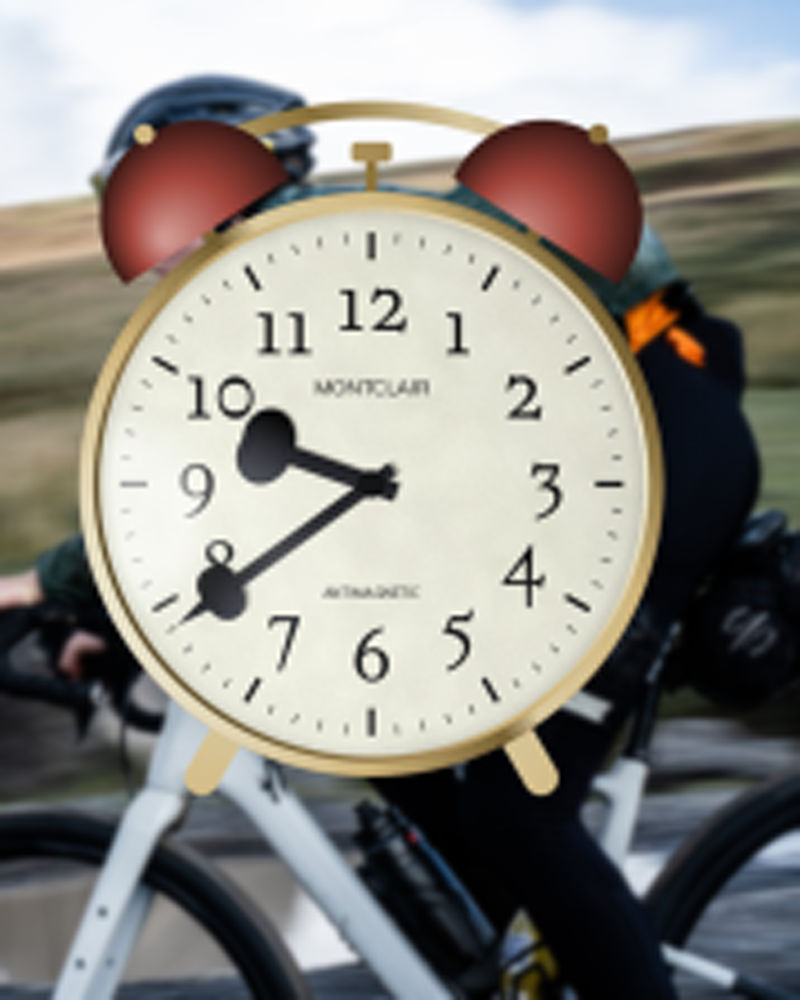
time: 9:39
